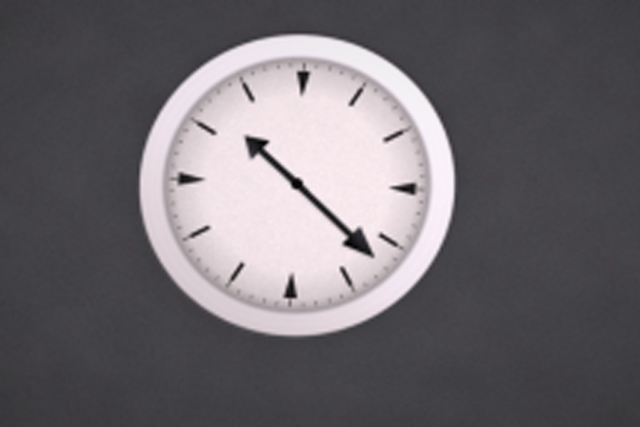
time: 10:22
